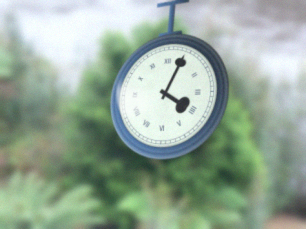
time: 4:04
